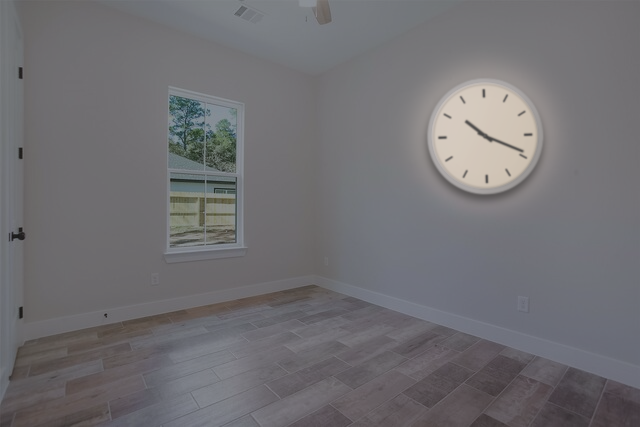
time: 10:19
